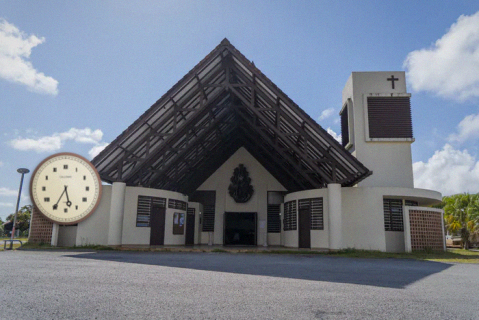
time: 5:35
